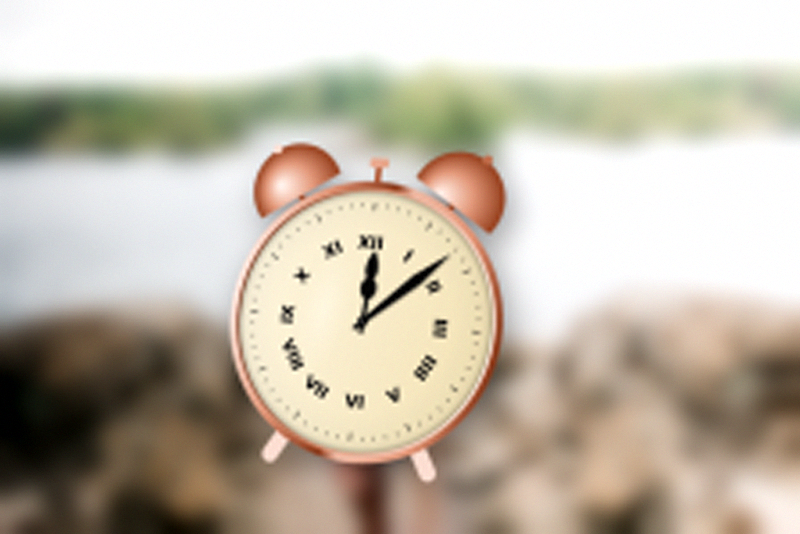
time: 12:08
